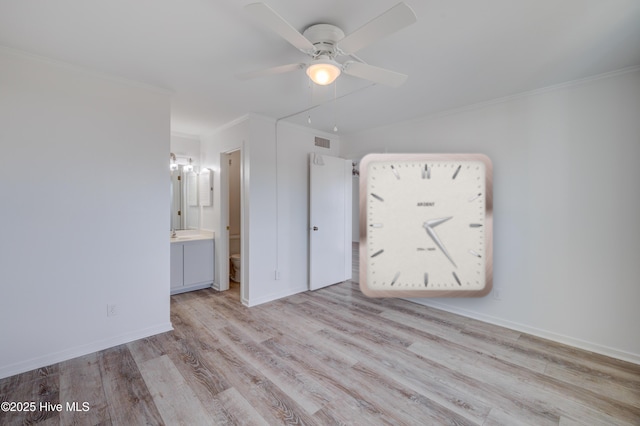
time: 2:24
